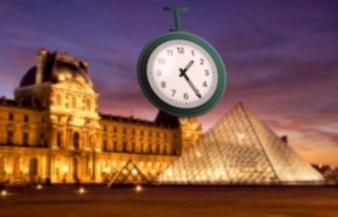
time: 1:25
